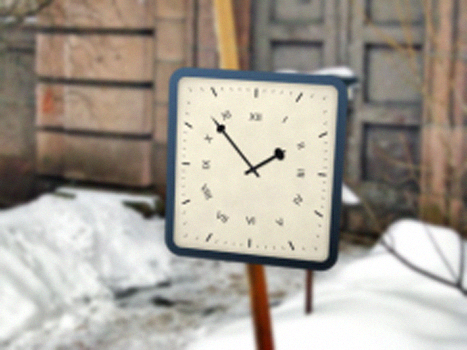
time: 1:53
